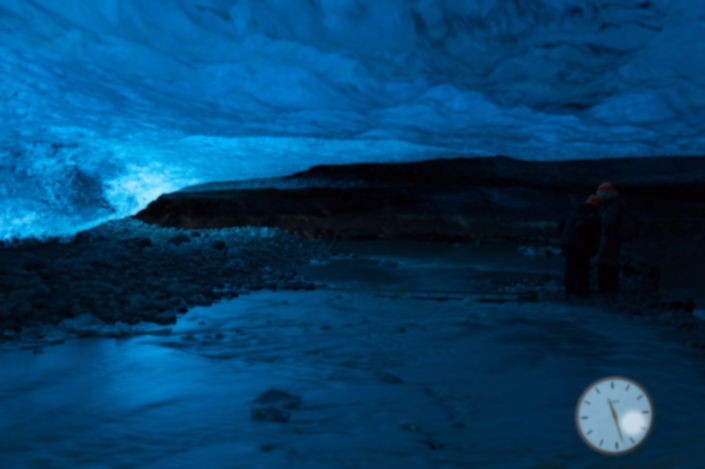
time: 11:28
